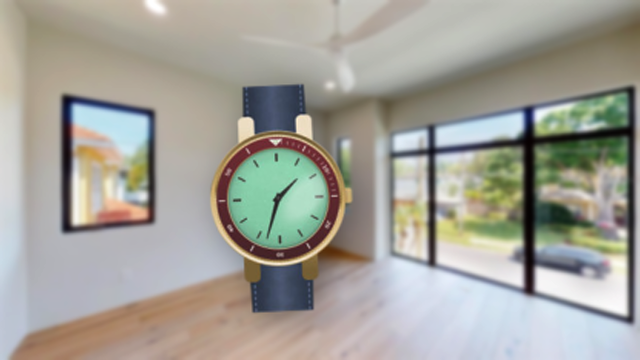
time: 1:33
